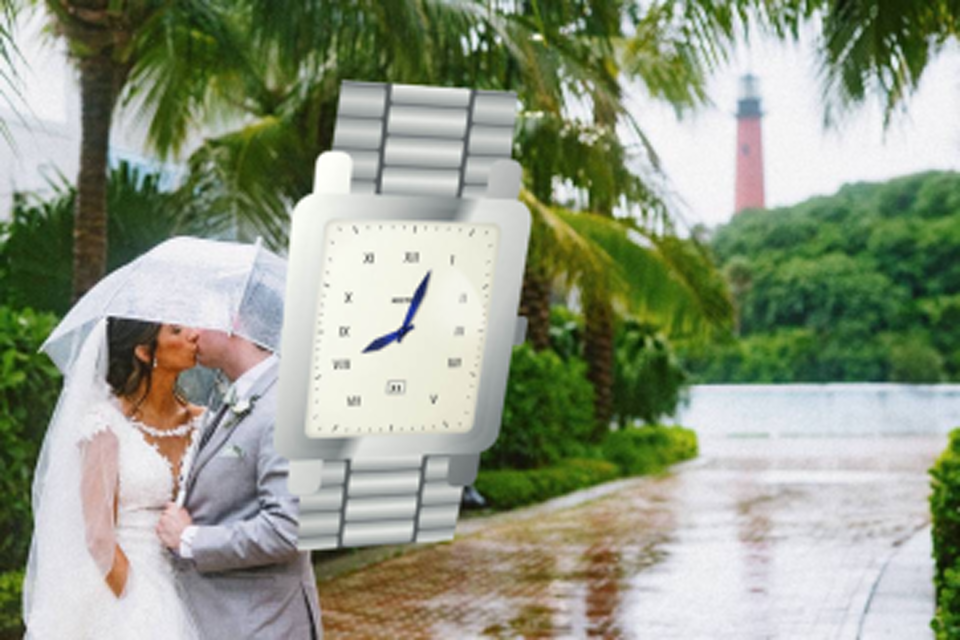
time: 8:03
